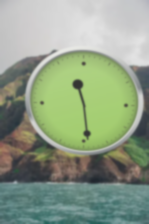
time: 11:29
